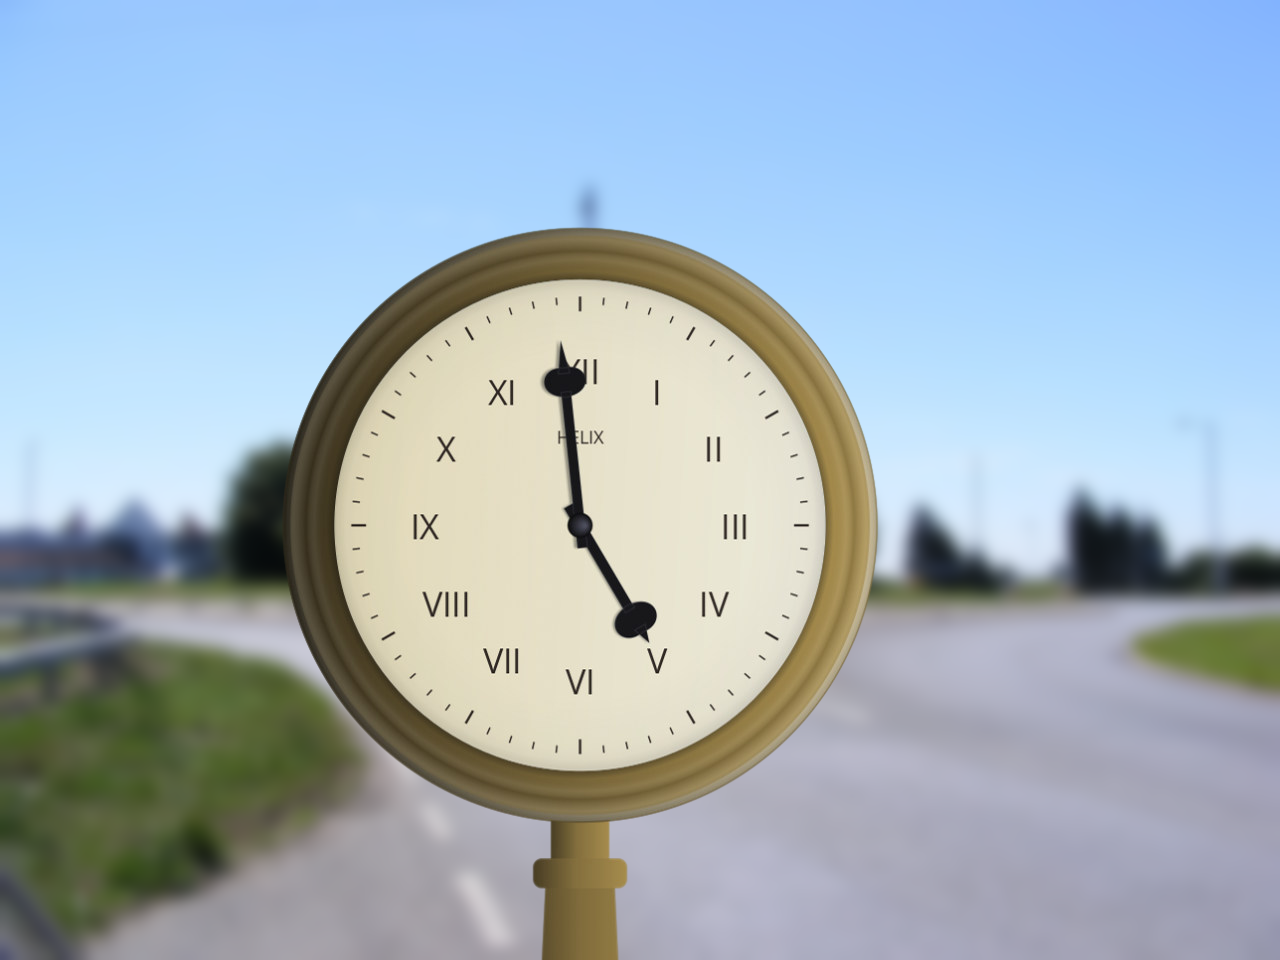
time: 4:59
